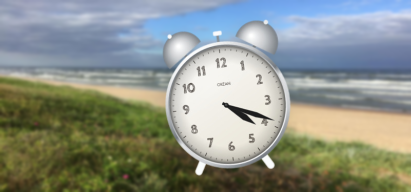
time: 4:19
